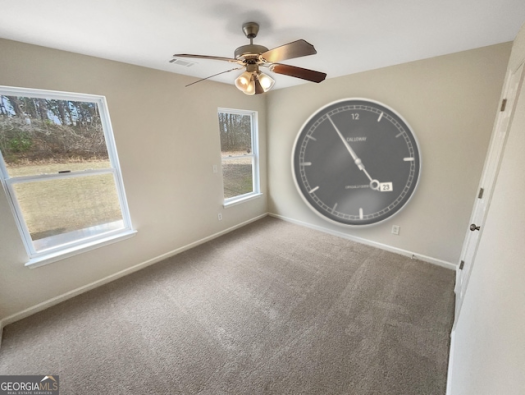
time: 4:55
